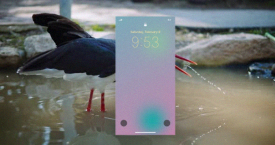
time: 9:53
